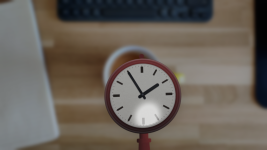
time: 1:55
